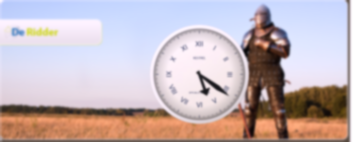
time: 5:21
